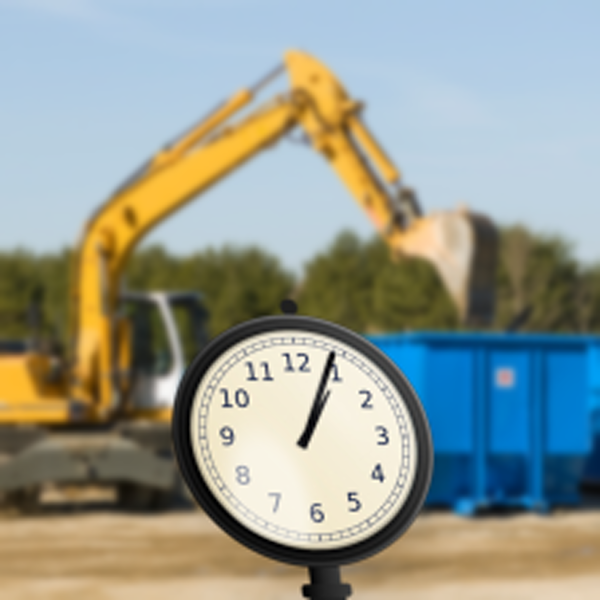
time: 1:04
